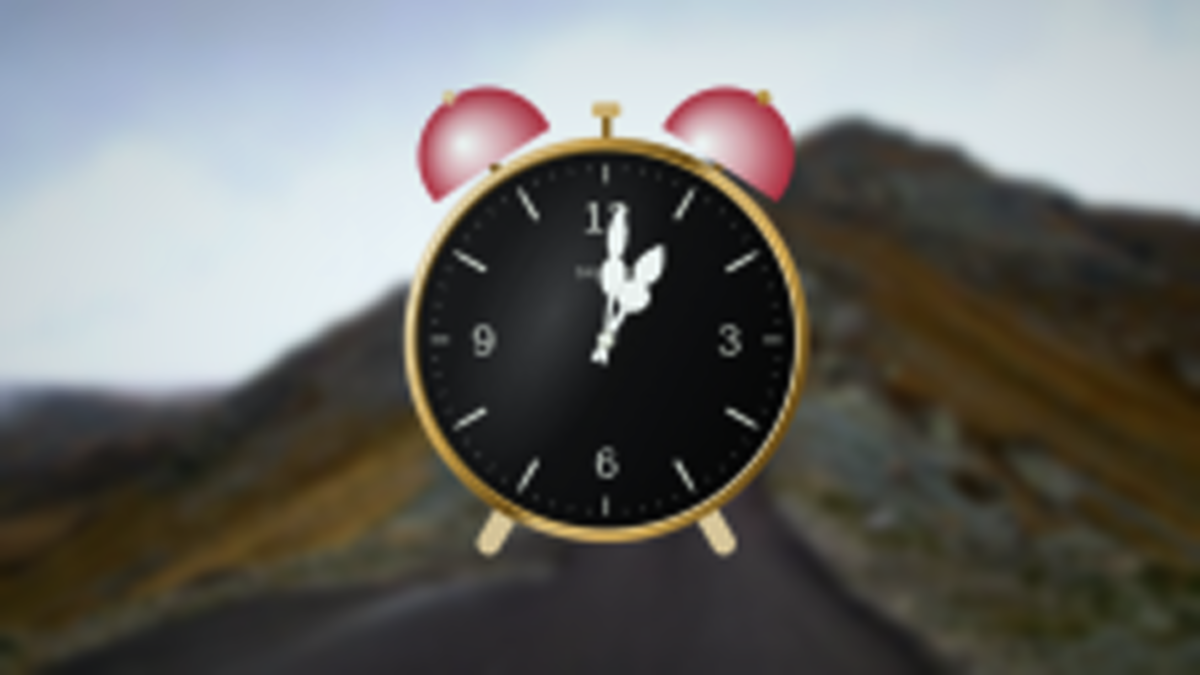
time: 1:01
